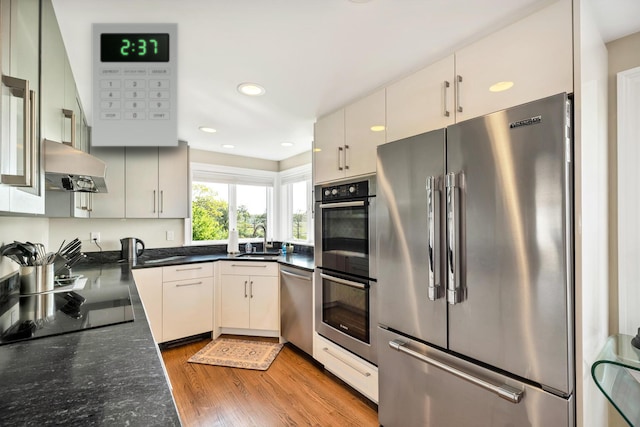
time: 2:37
